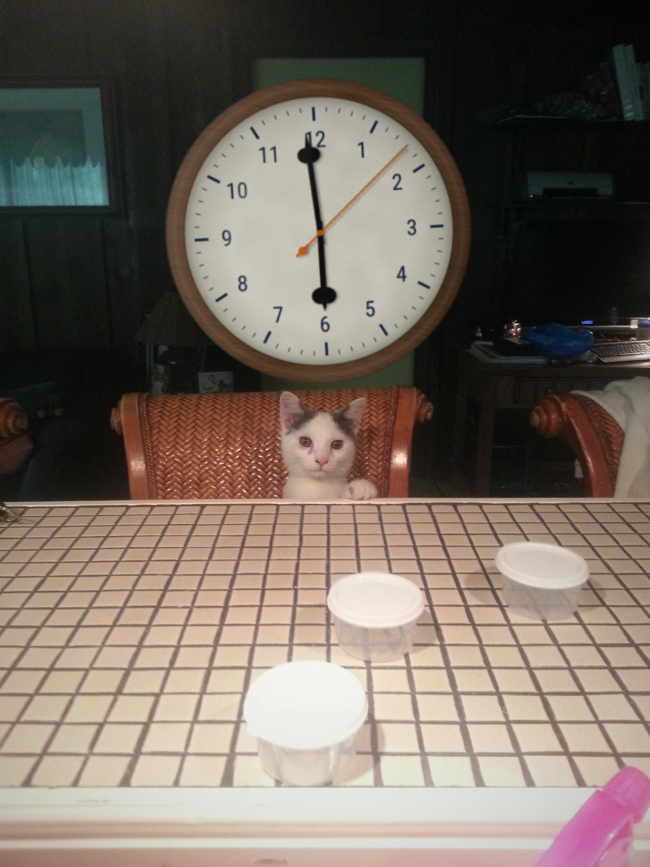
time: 5:59:08
